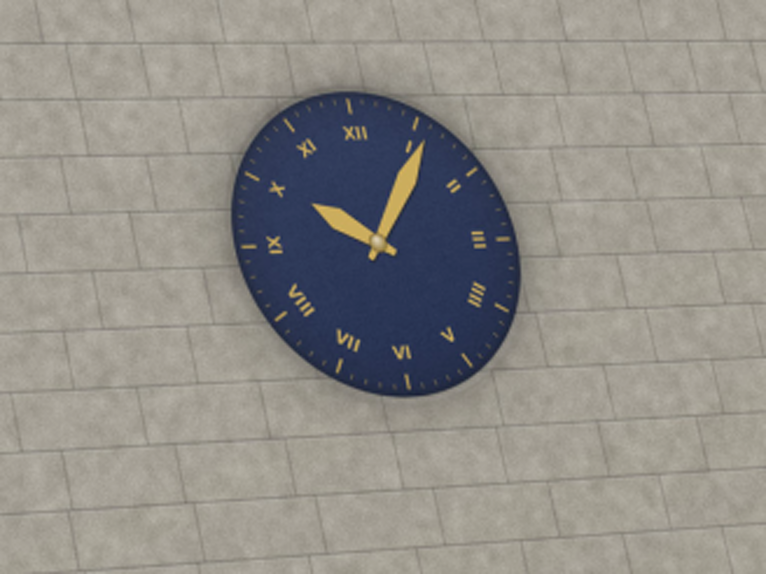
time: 10:06
